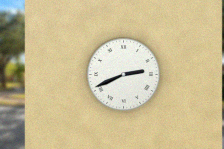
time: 2:41
